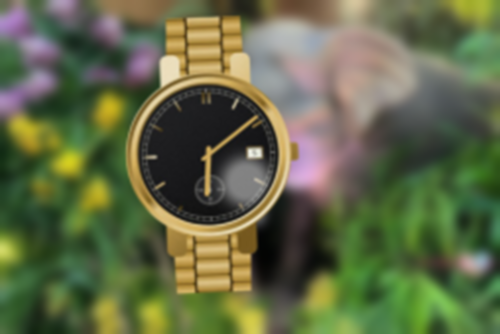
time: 6:09
